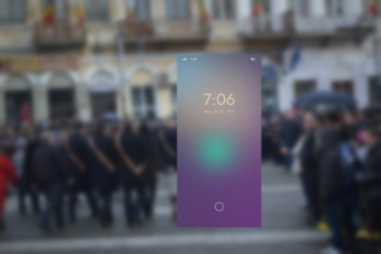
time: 7:06
